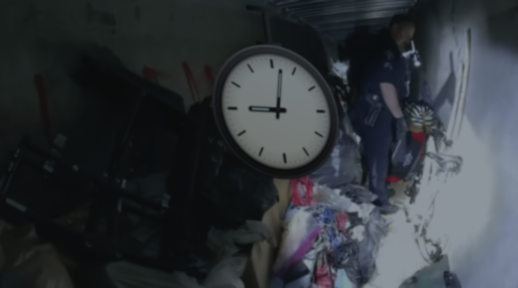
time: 9:02
